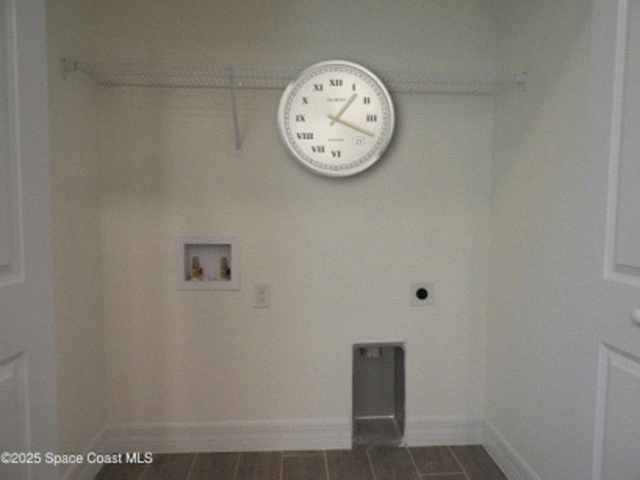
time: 1:19
